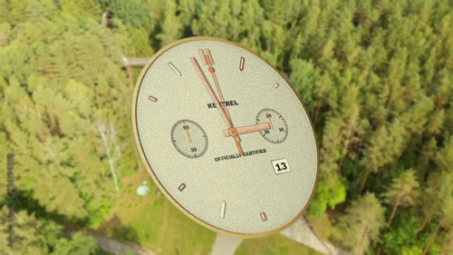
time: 2:58
